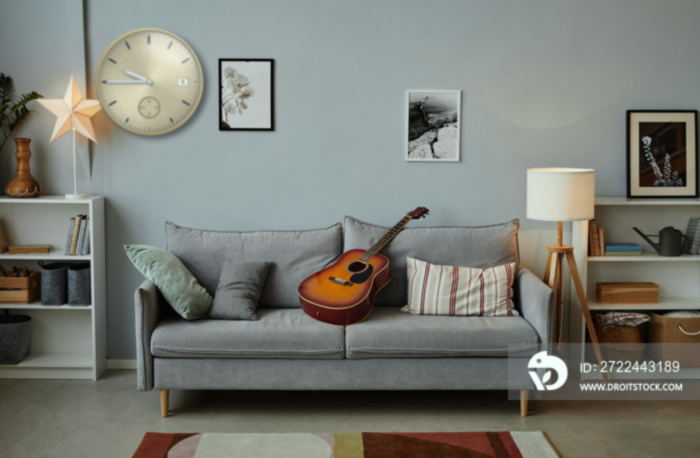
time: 9:45
